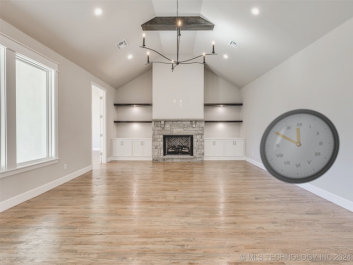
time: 11:50
